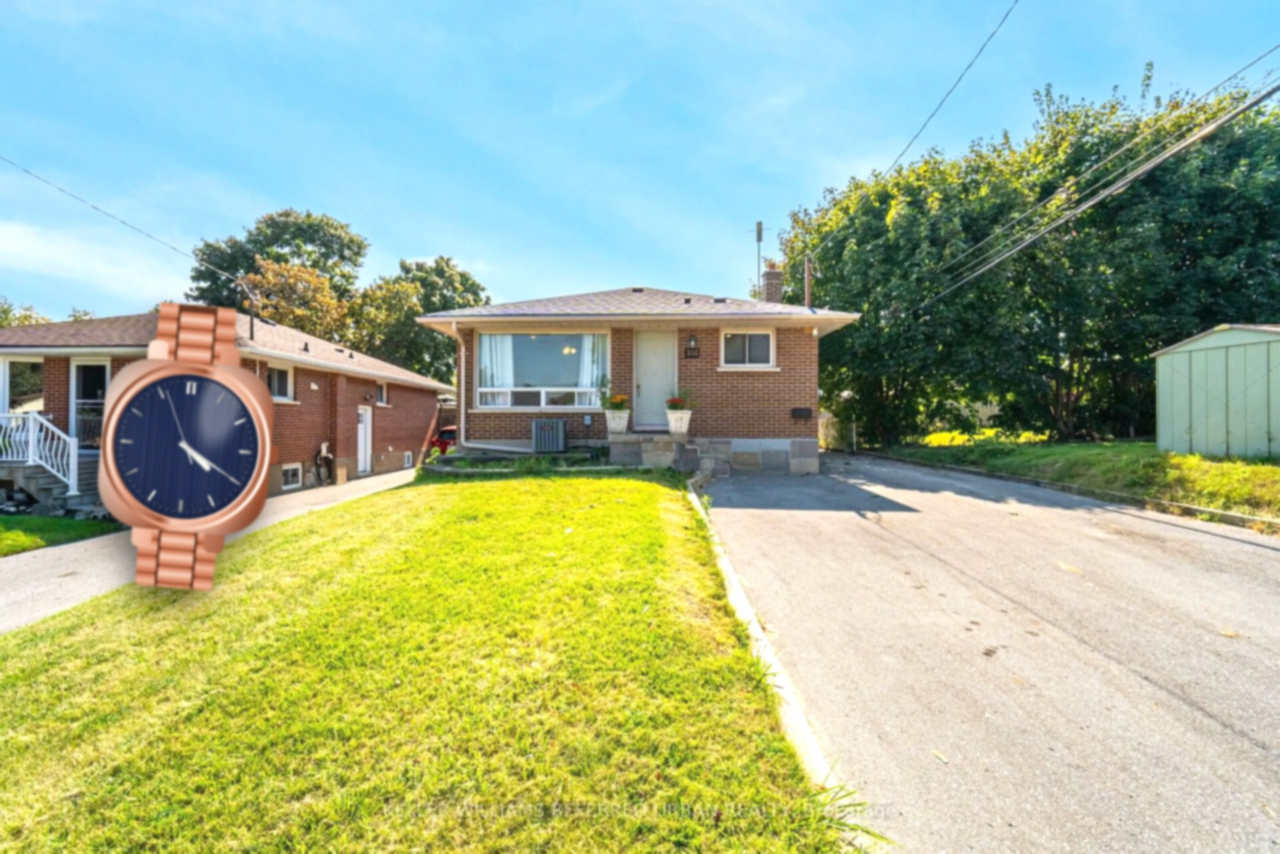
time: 4:19:56
